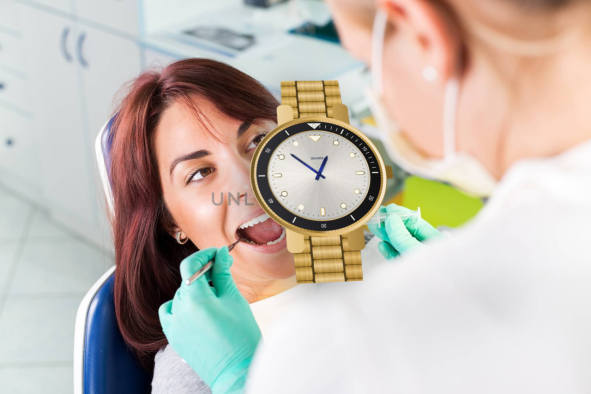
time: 12:52
